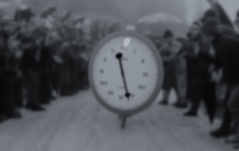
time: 11:27
